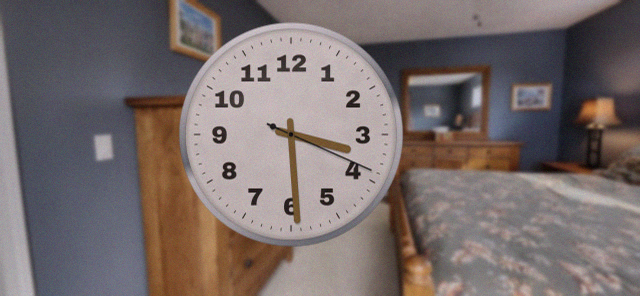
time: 3:29:19
